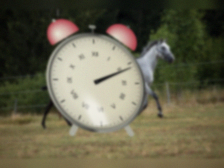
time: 2:11
